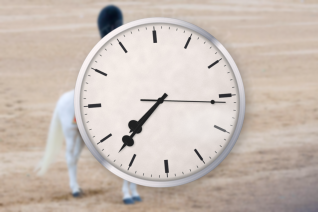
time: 7:37:16
